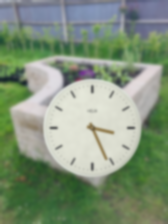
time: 3:26
